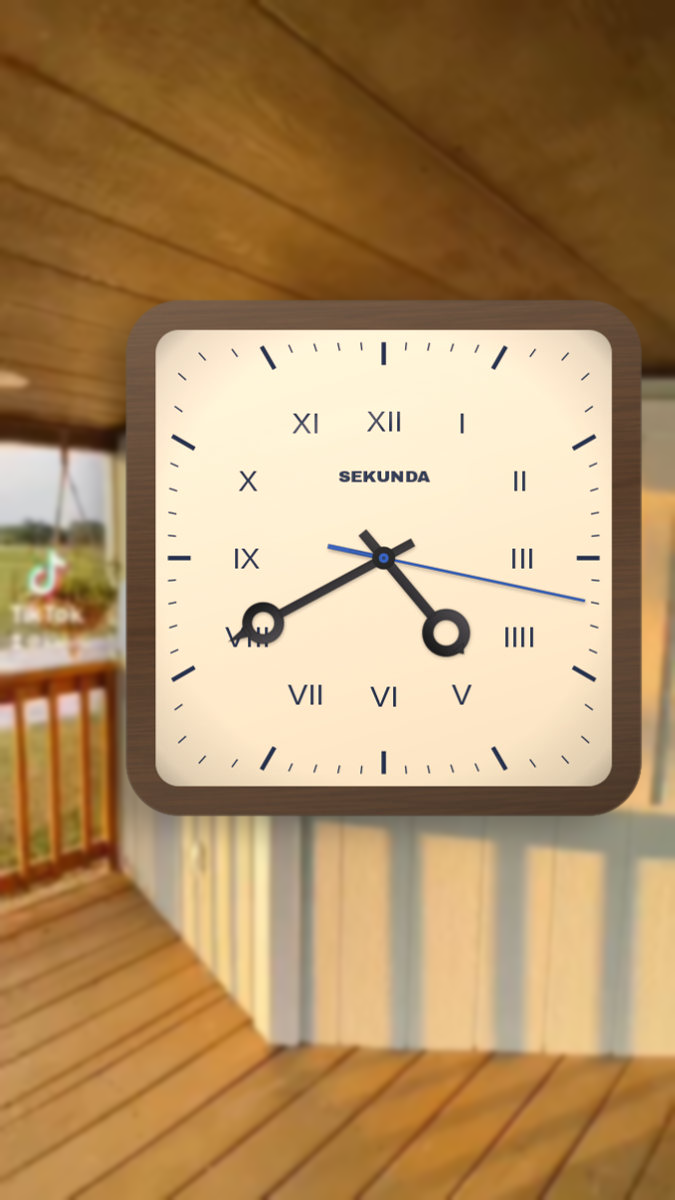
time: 4:40:17
